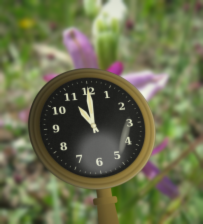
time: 11:00
